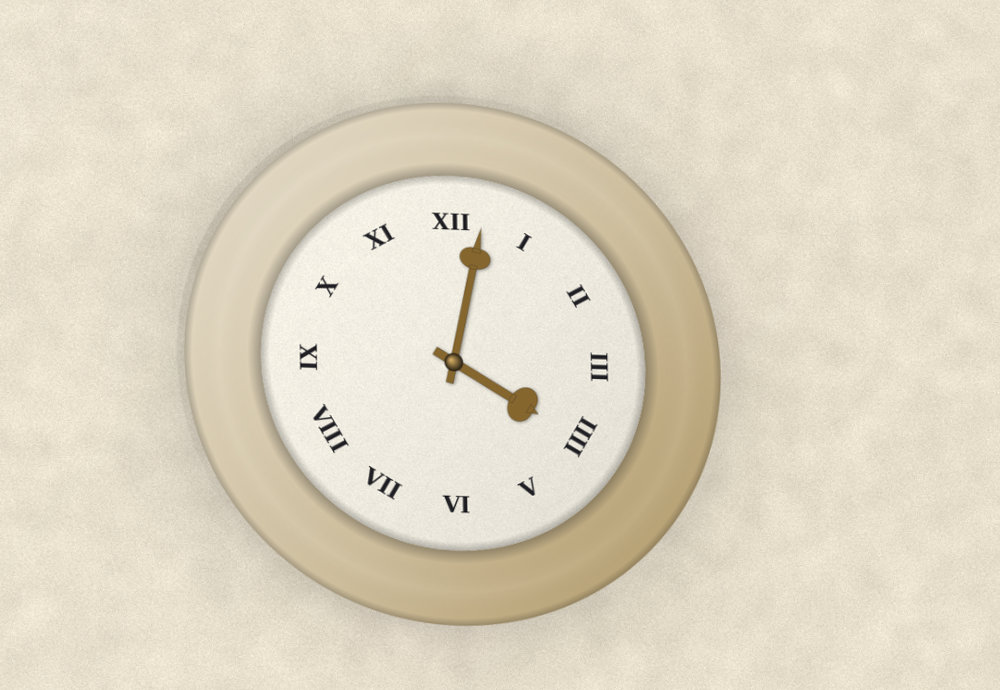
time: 4:02
